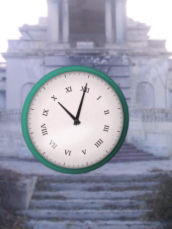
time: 10:00
